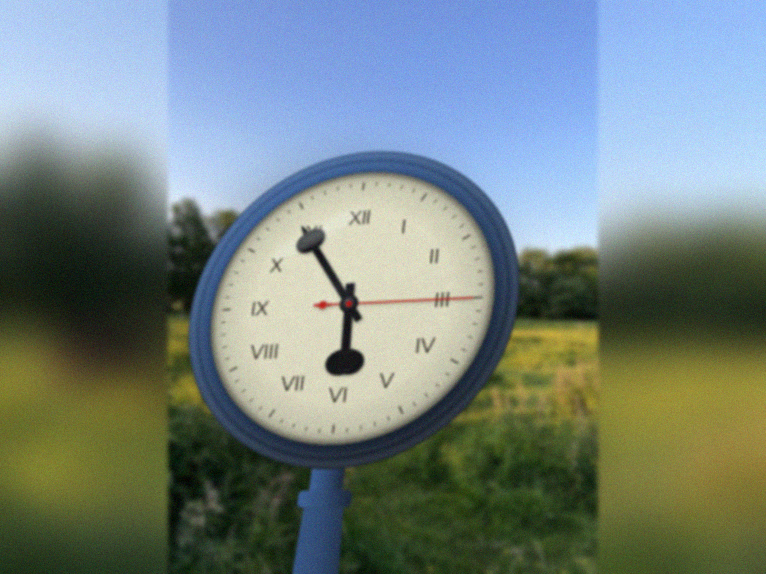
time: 5:54:15
